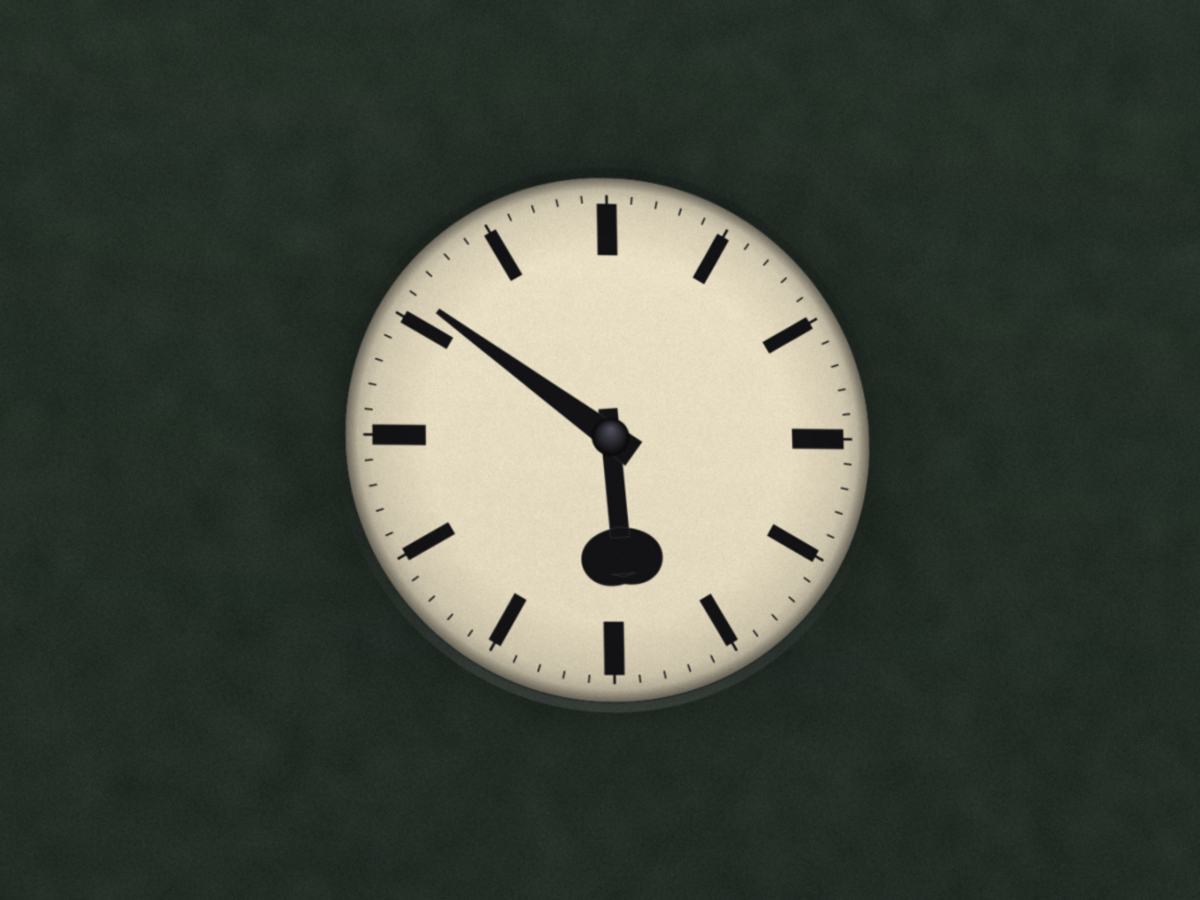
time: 5:51
